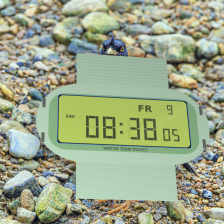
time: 8:38:05
